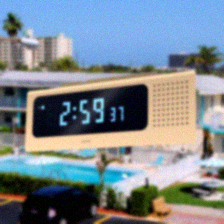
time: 2:59:37
